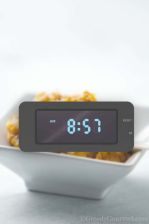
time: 8:57
